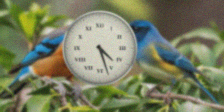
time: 4:27
